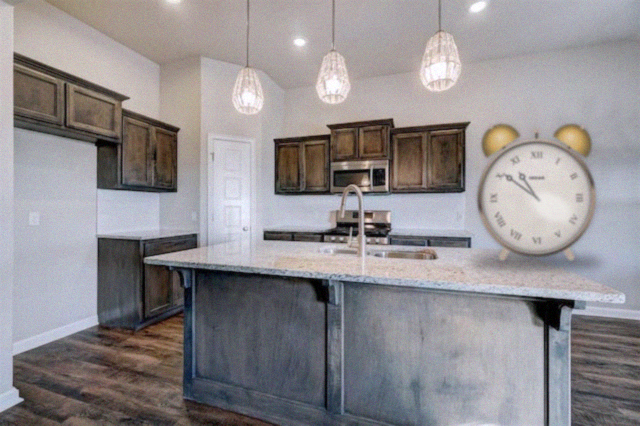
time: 10:51
